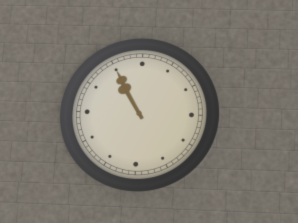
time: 10:55
